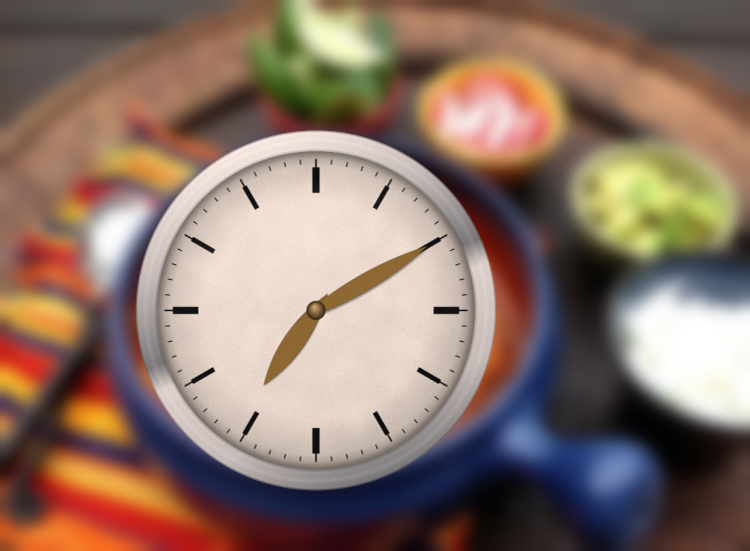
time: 7:10
